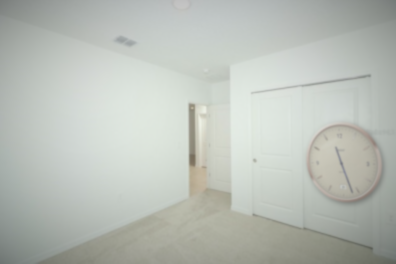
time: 11:27
